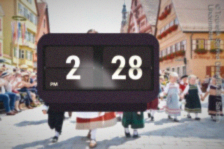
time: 2:28
